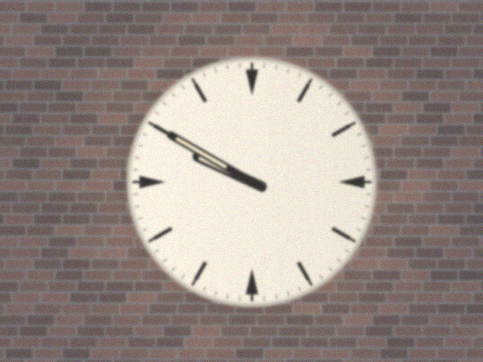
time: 9:50
